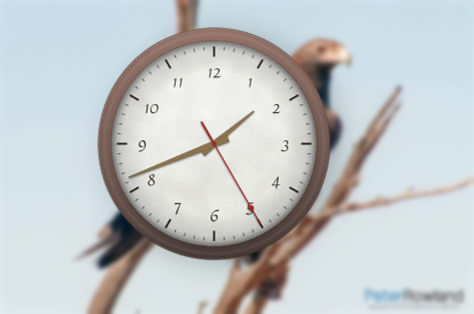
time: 1:41:25
